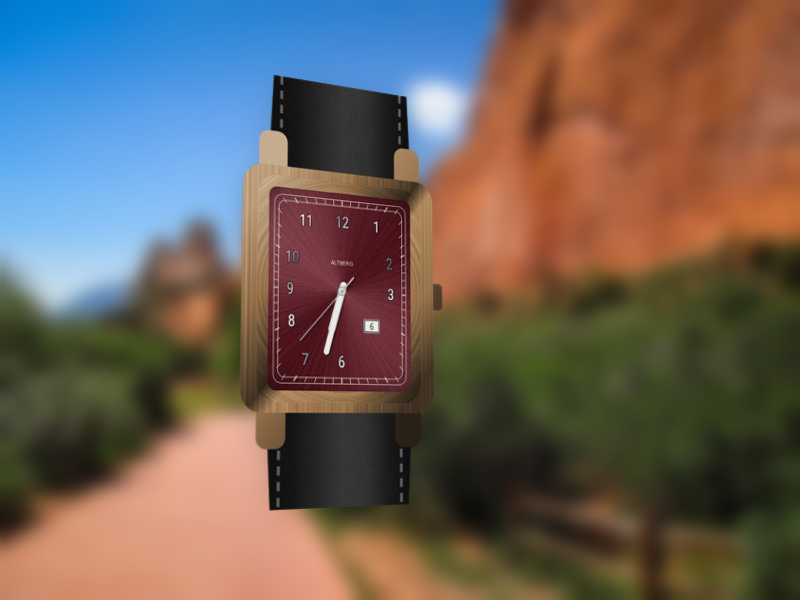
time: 6:32:37
